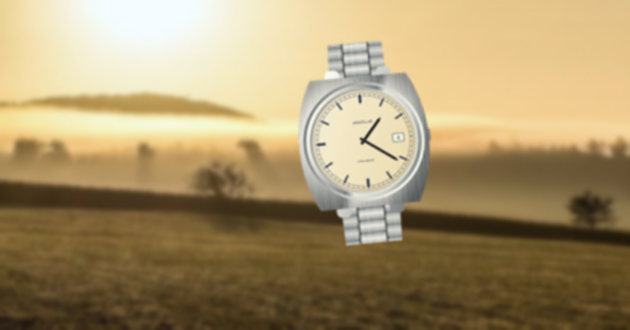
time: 1:21
